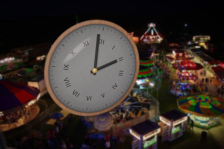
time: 1:59
